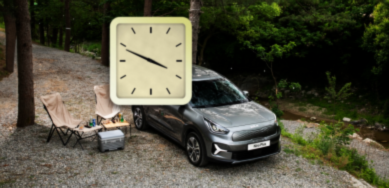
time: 3:49
